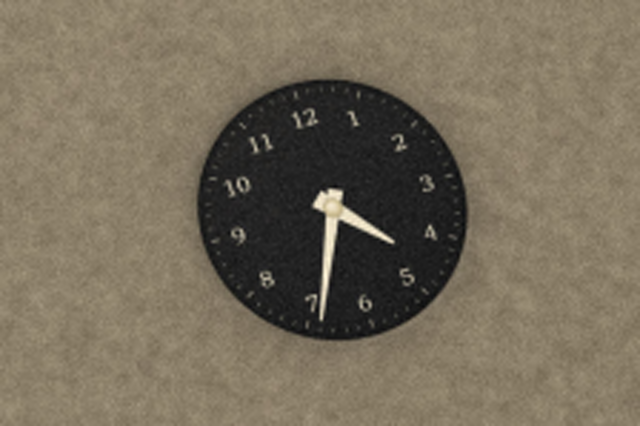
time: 4:34
